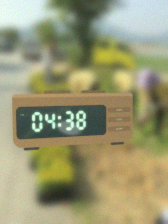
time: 4:38
